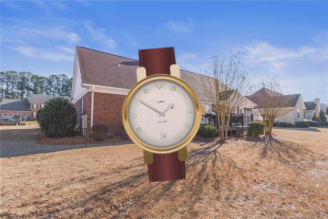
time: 1:51
